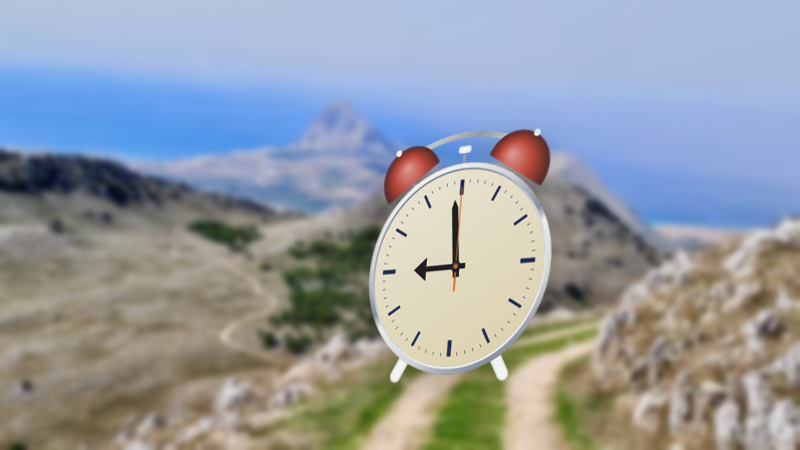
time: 8:59:00
